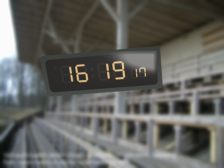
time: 16:19:17
